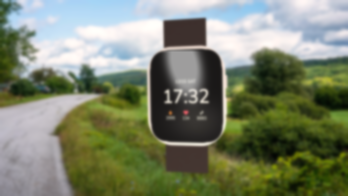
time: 17:32
